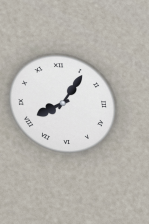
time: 8:06
